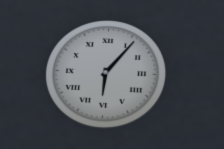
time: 6:06
